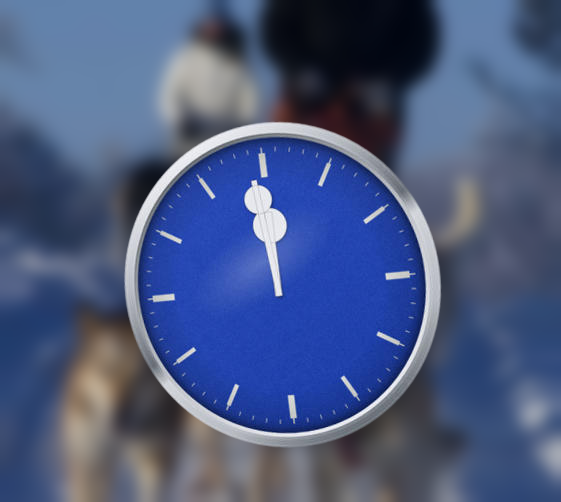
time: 11:59
